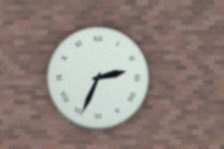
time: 2:34
